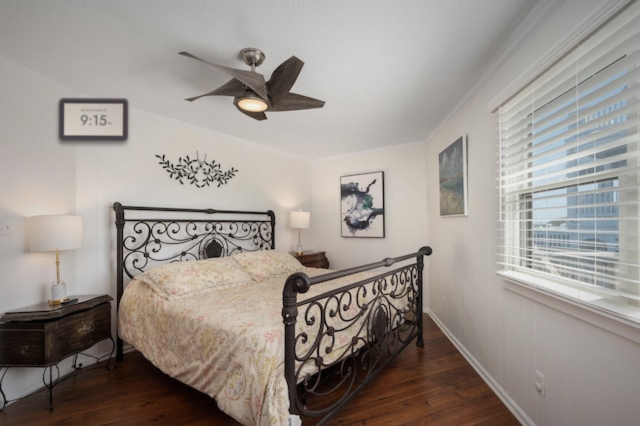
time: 9:15
